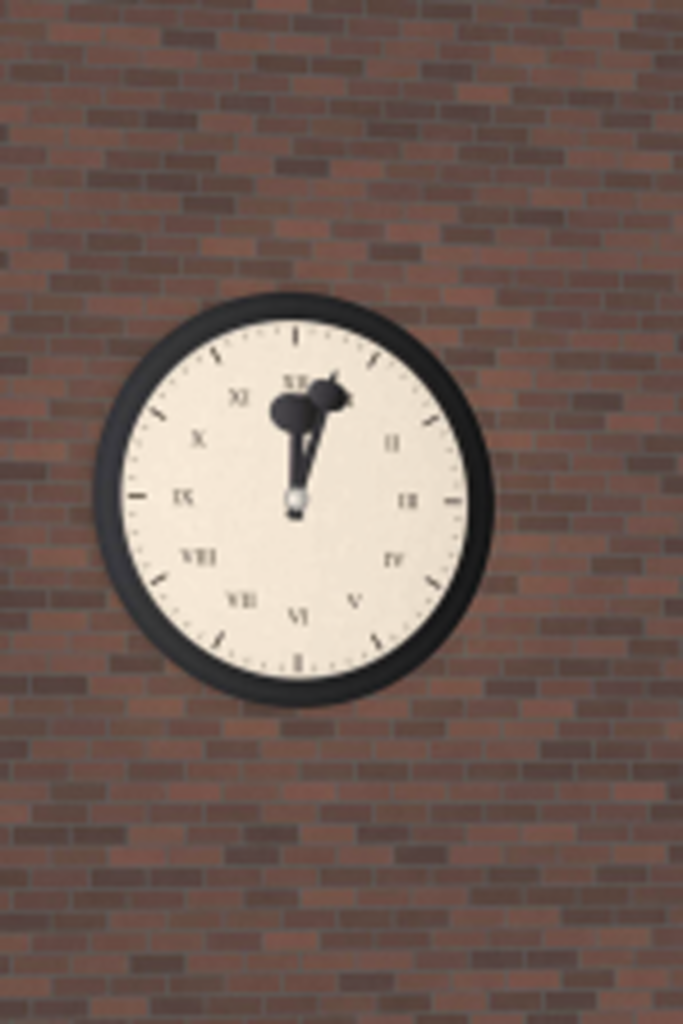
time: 12:03
